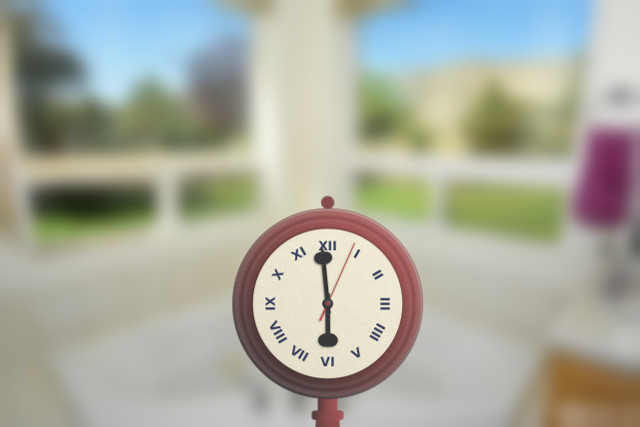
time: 5:59:04
